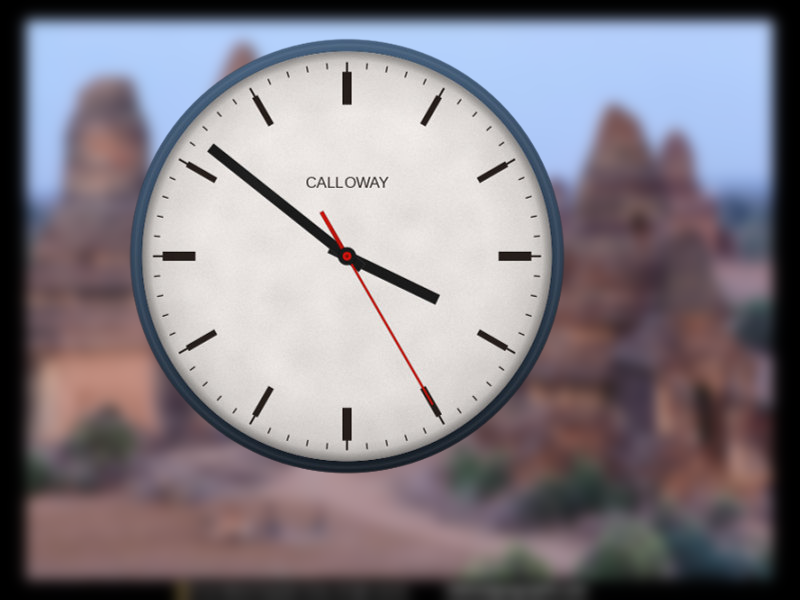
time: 3:51:25
